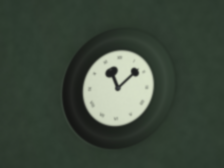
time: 11:08
